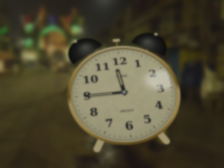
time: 11:45
